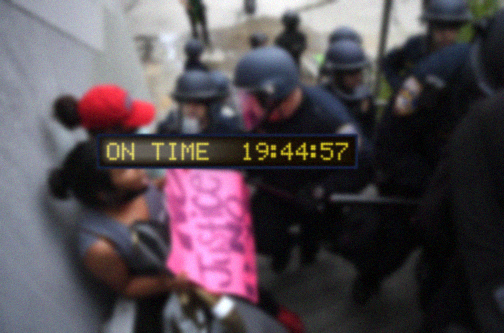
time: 19:44:57
